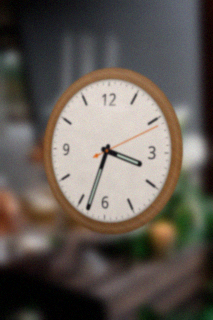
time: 3:33:11
